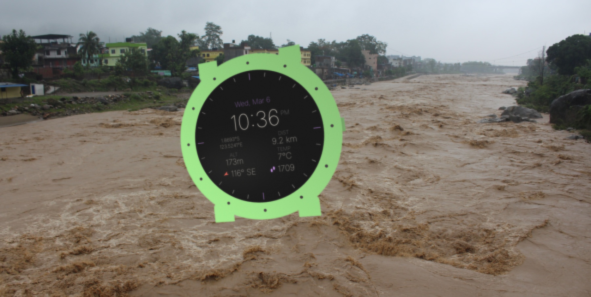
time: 10:36
